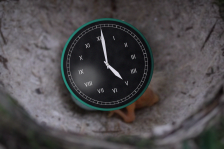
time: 5:01
